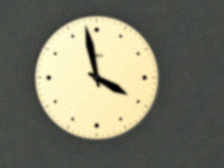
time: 3:58
